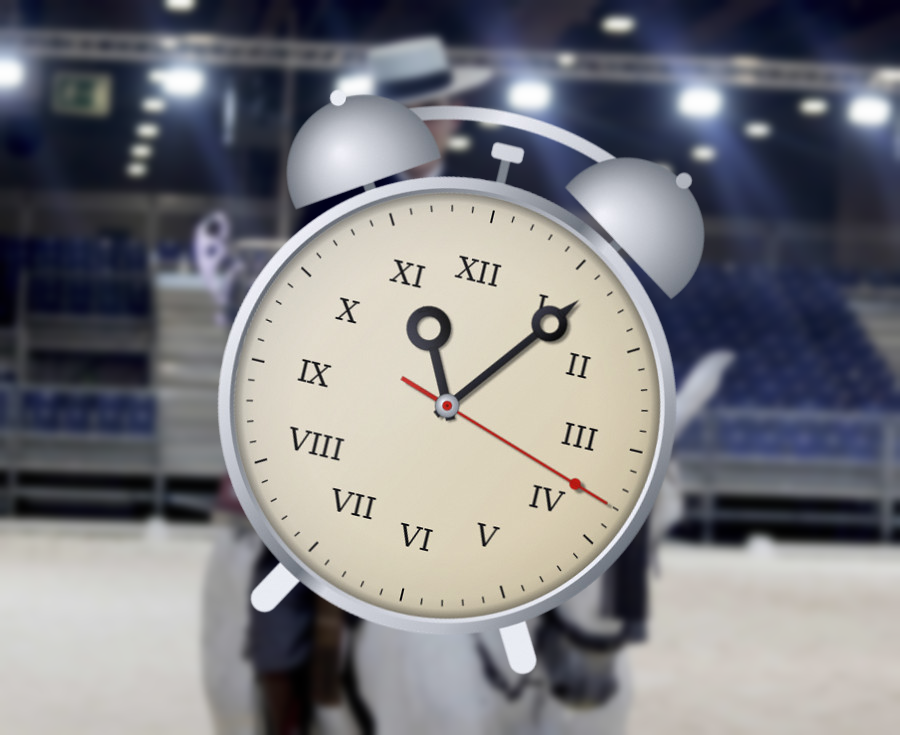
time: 11:06:18
